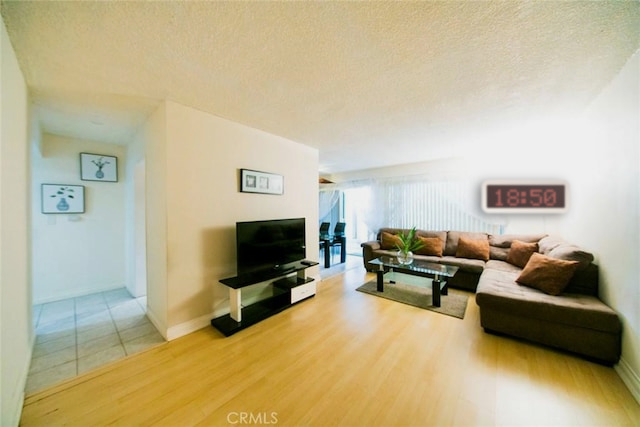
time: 18:50
